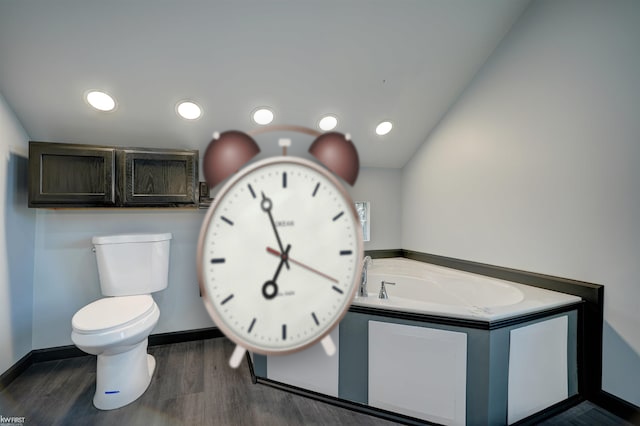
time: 6:56:19
